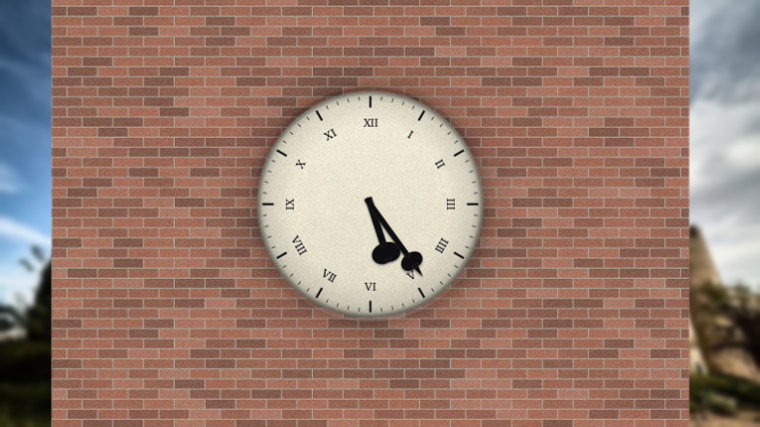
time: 5:24
